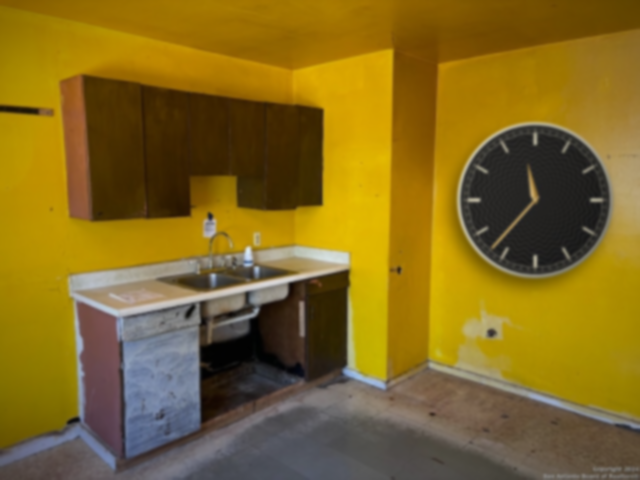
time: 11:37
